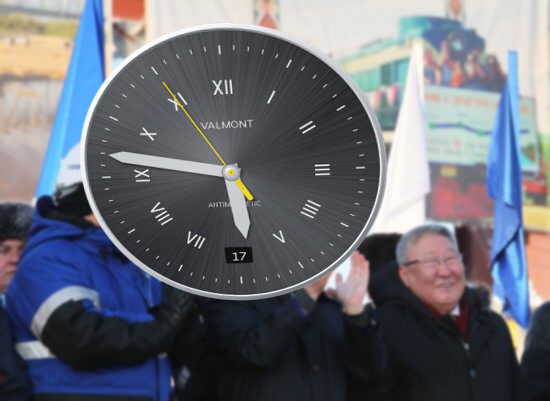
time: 5:46:55
